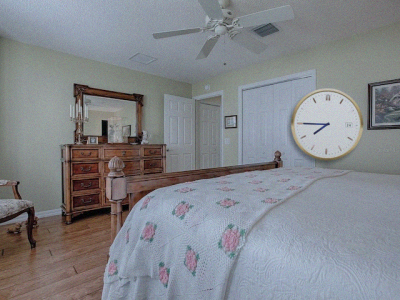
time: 7:45
